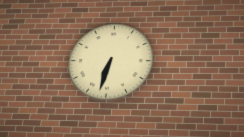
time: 6:32
